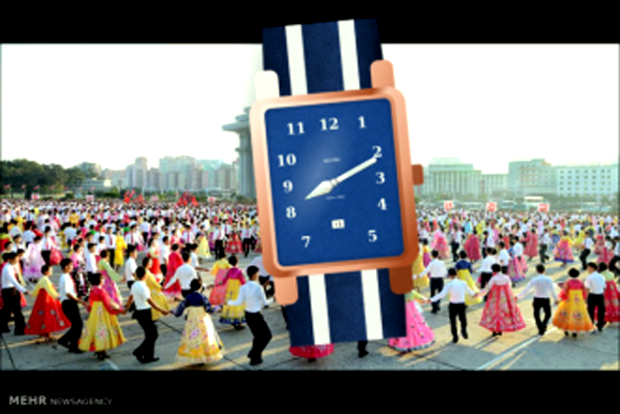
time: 8:11
